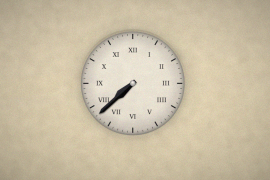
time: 7:38
